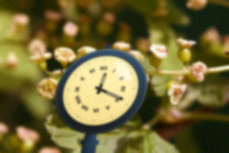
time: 12:19
